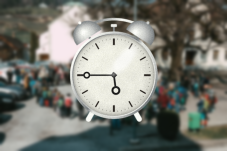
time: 5:45
